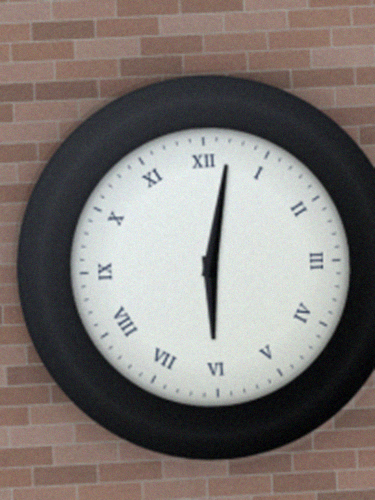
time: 6:02
